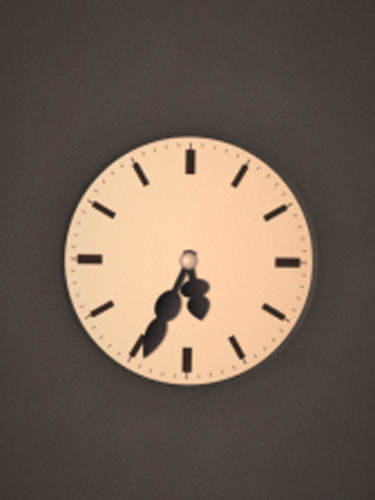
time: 5:34
